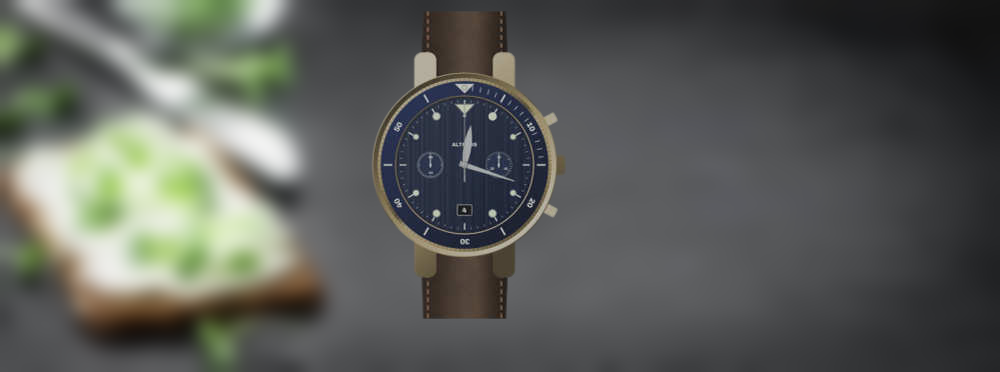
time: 12:18
